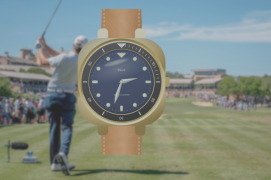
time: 2:33
